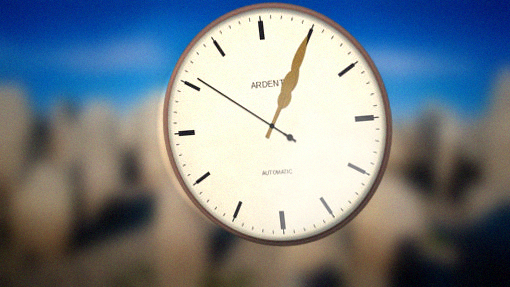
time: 1:04:51
